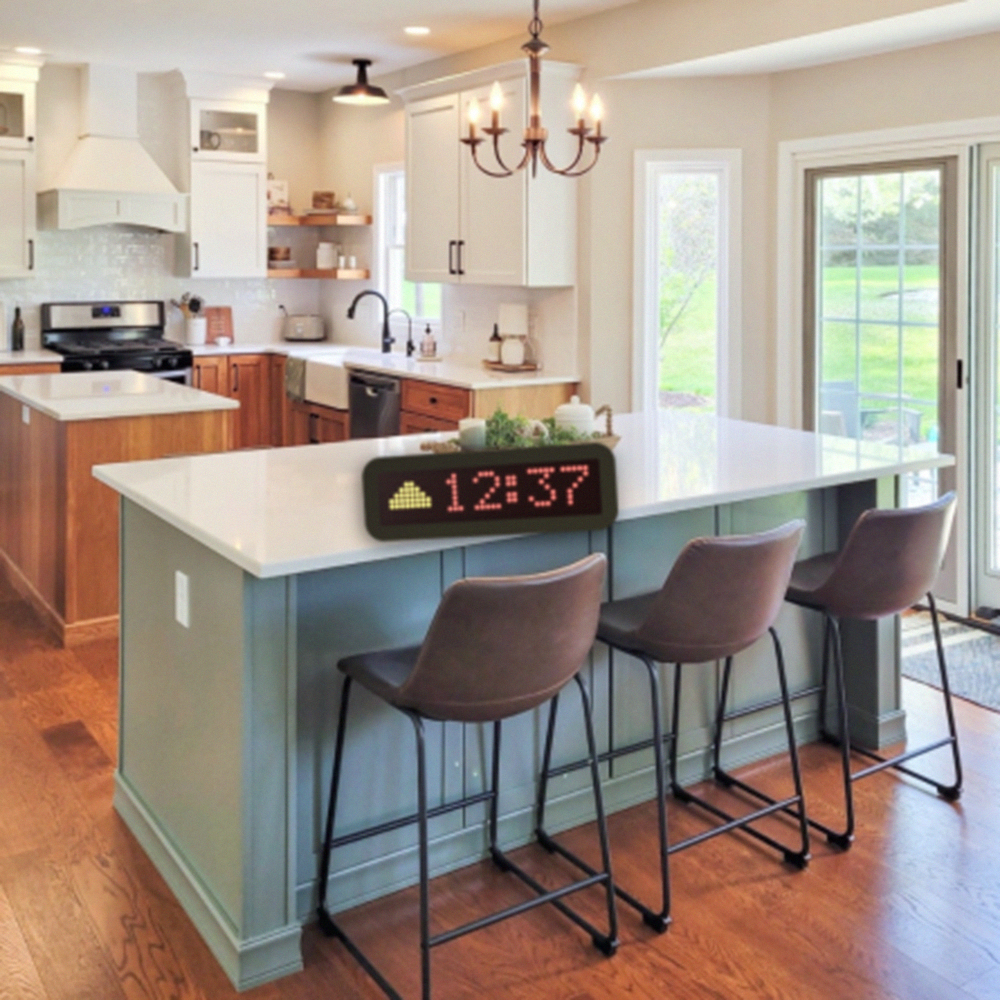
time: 12:37
